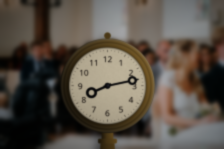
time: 8:13
